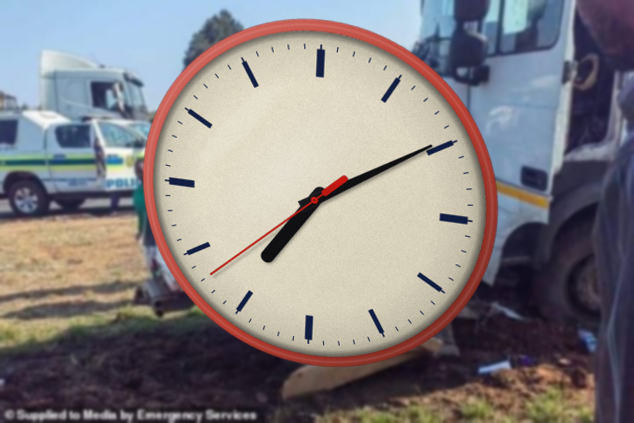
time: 7:09:38
